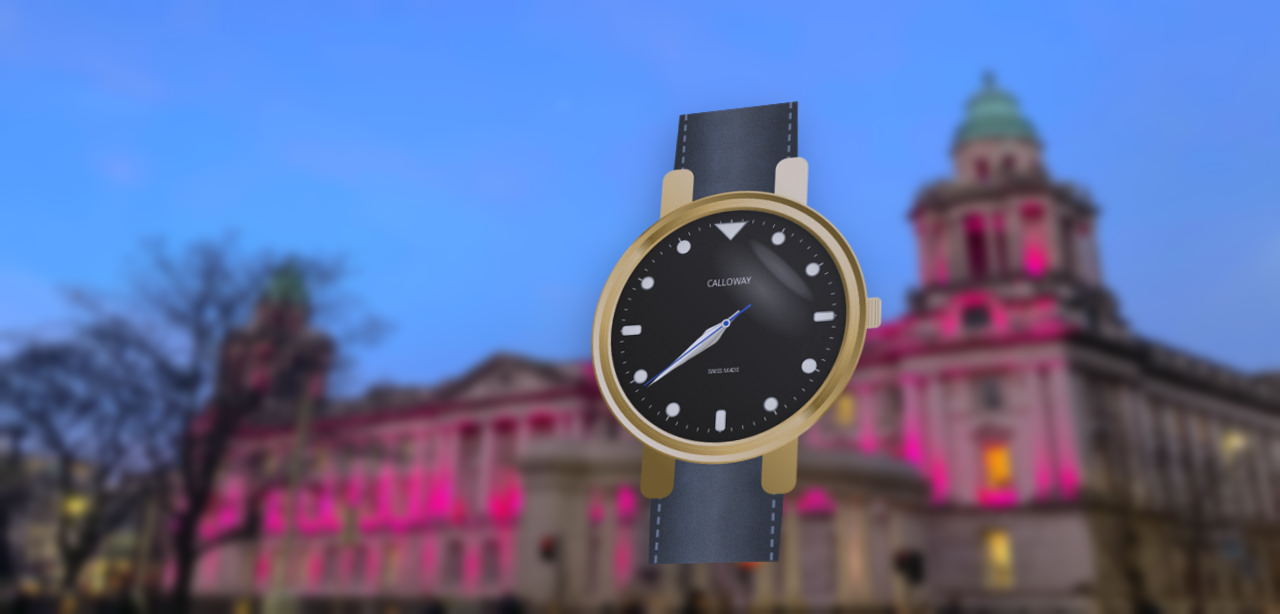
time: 7:38:39
